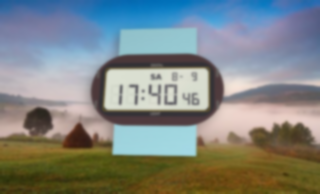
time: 17:40
